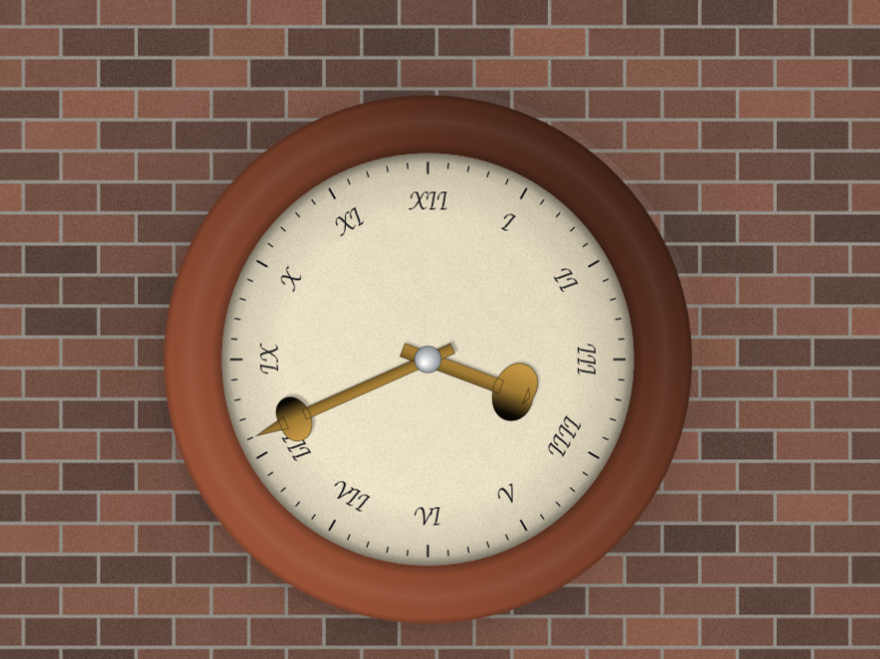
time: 3:41
